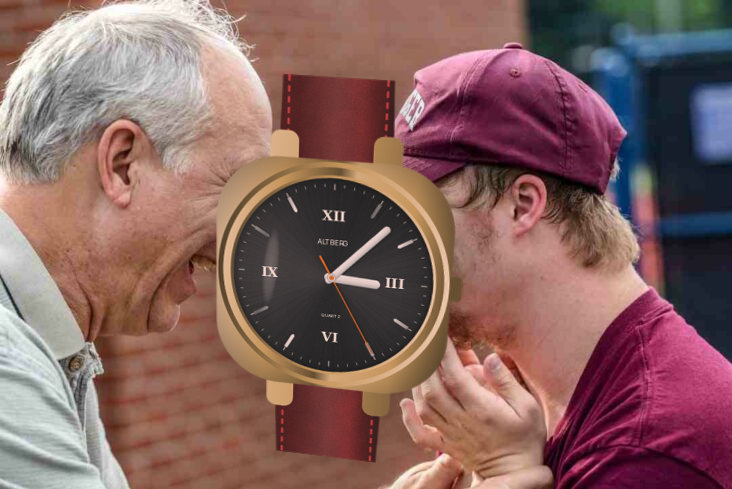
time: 3:07:25
